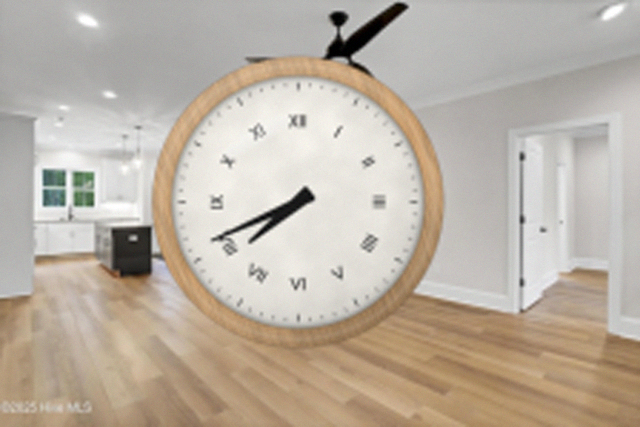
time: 7:41
